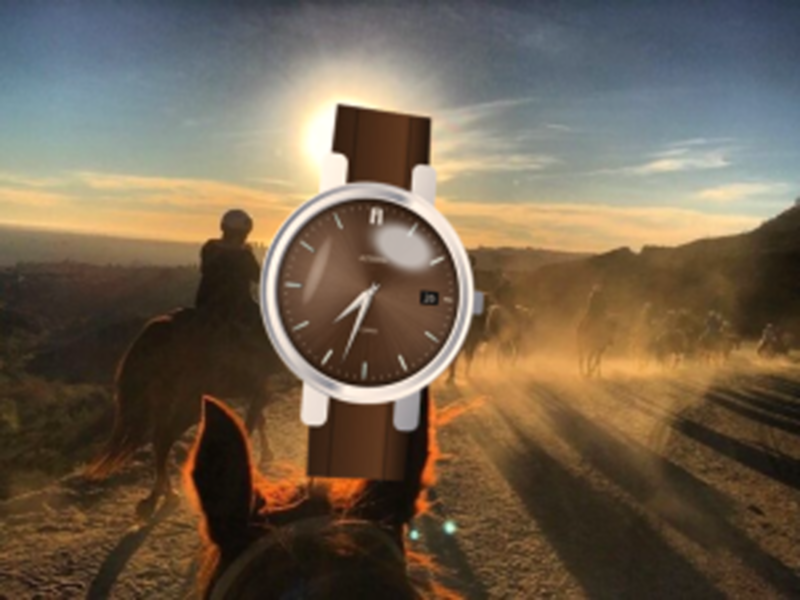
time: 7:33
